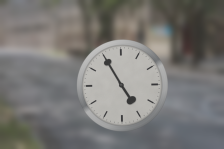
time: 4:55
